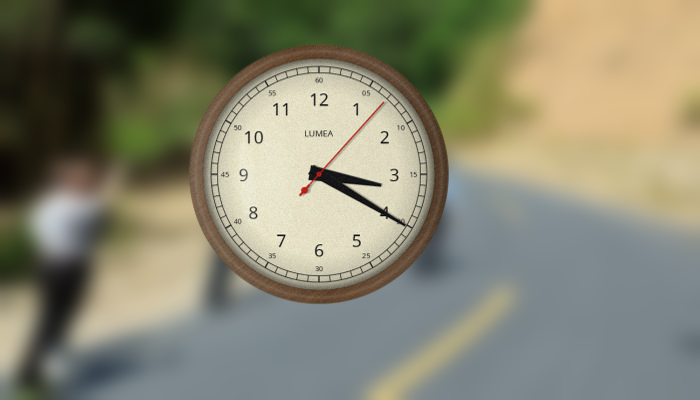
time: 3:20:07
